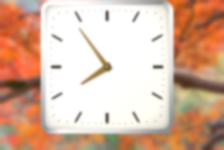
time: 7:54
